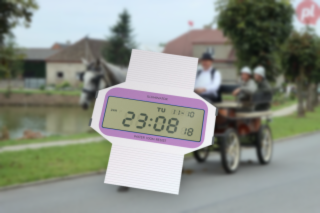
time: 23:08
